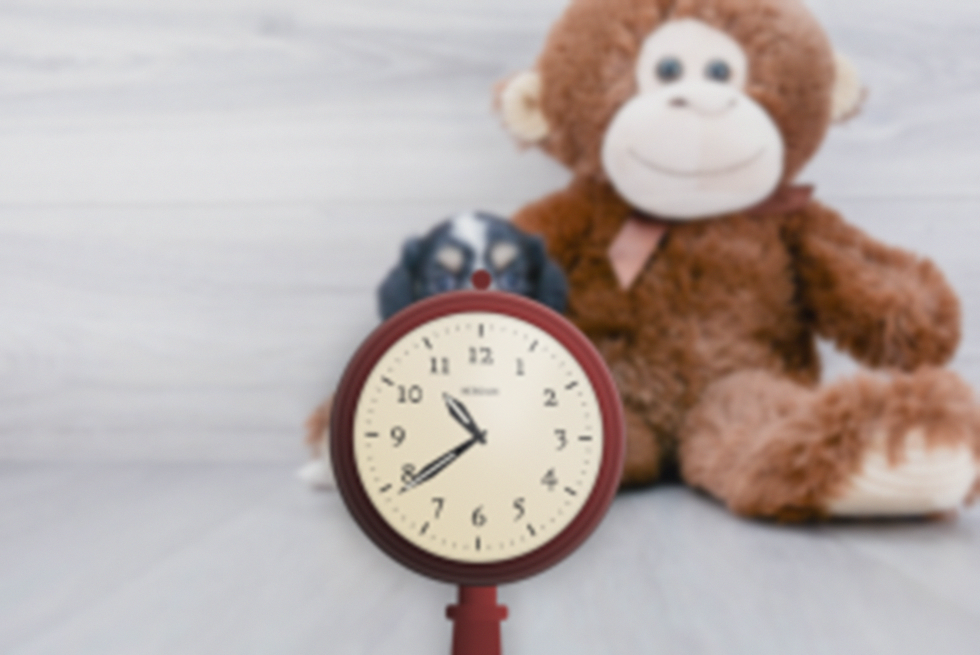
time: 10:39
